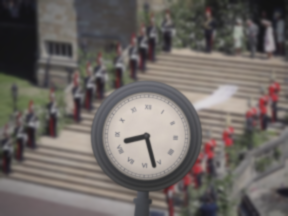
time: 8:27
